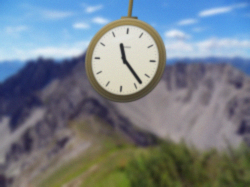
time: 11:23
